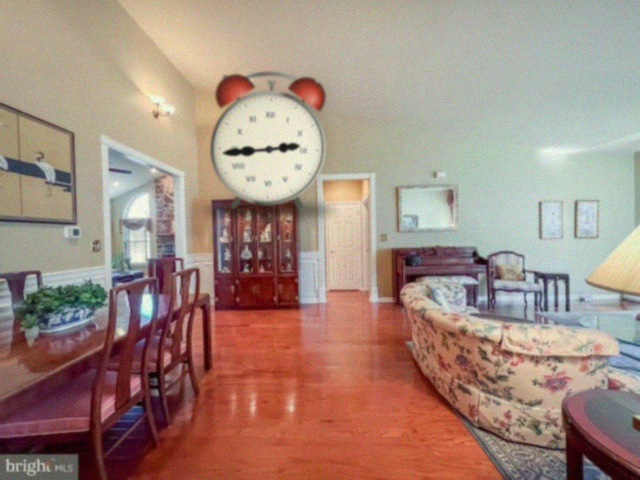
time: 2:44
